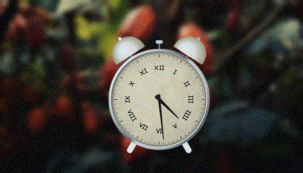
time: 4:29
